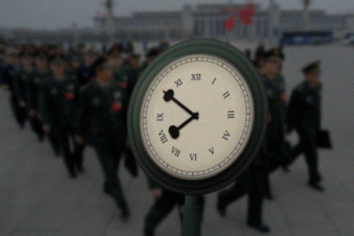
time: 7:51
